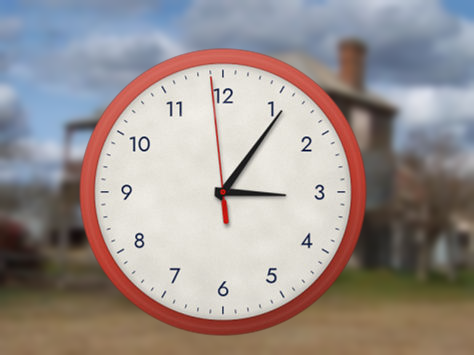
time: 3:05:59
